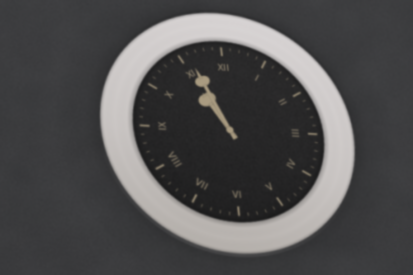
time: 10:56
